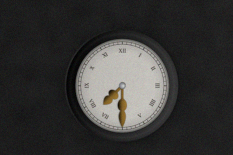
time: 7:30
